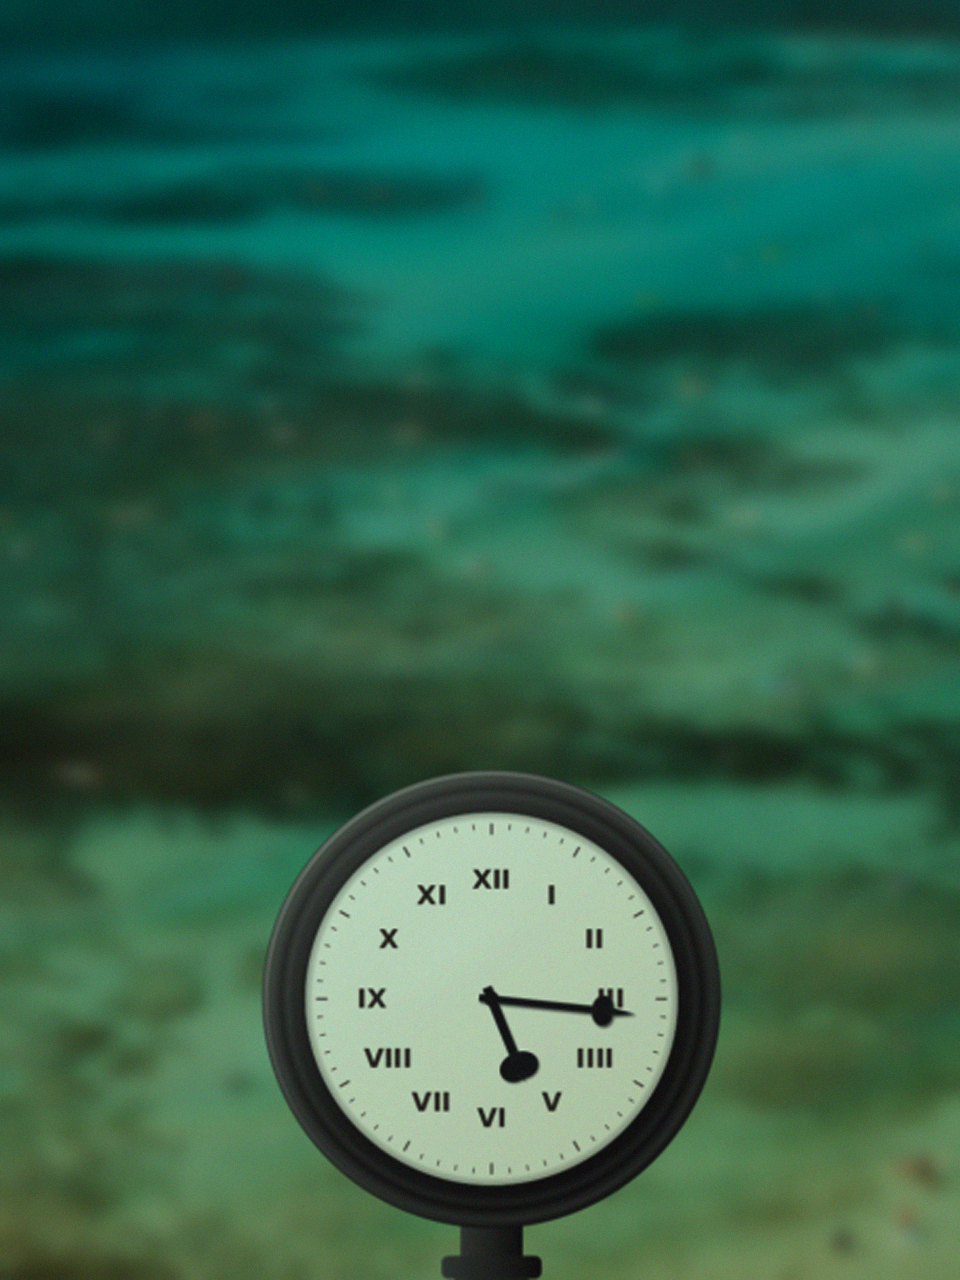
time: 5:16
